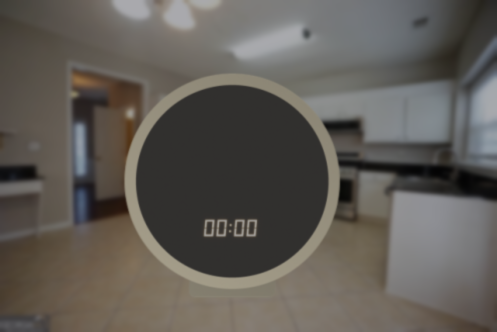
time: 0:00
